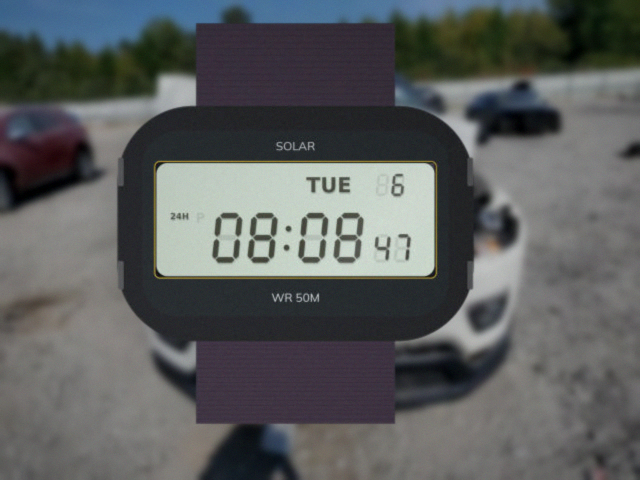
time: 8:08:47
